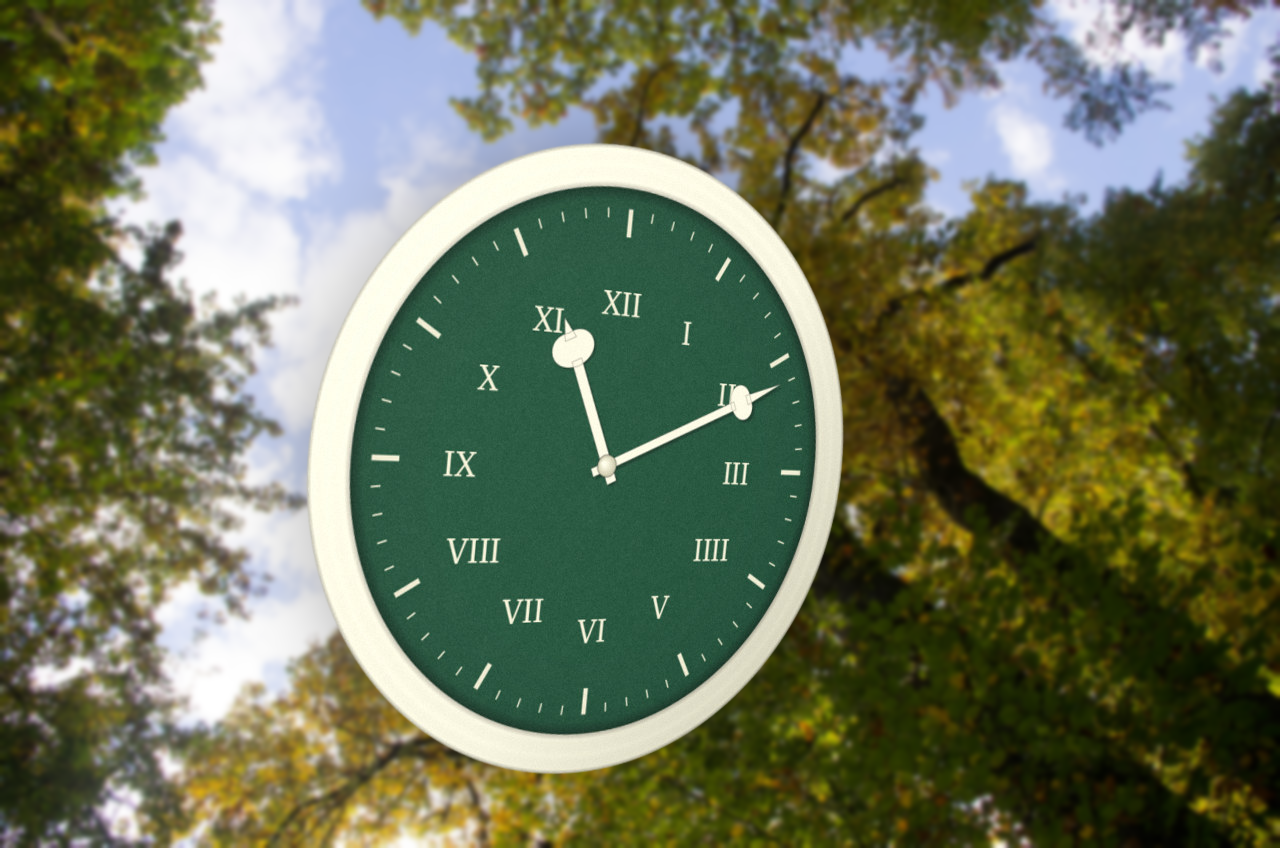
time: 11:11
